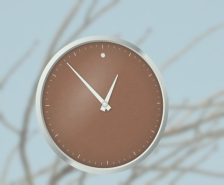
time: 12:53
